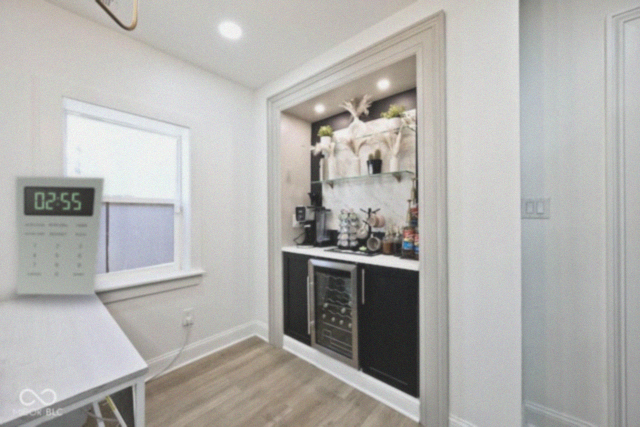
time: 2:55
